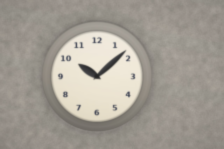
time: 10:08
